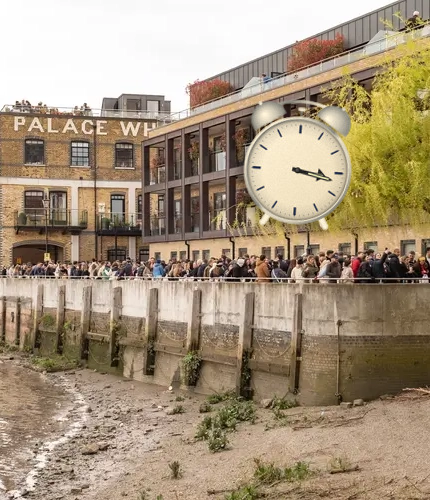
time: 3:17
